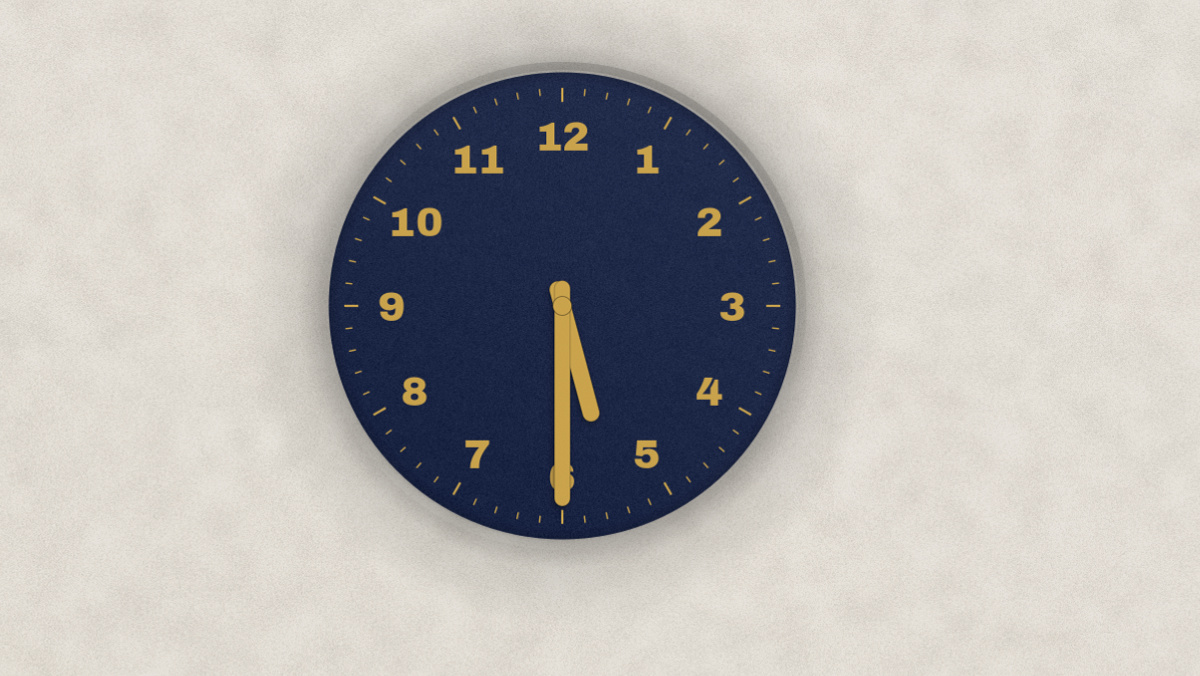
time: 5:30
